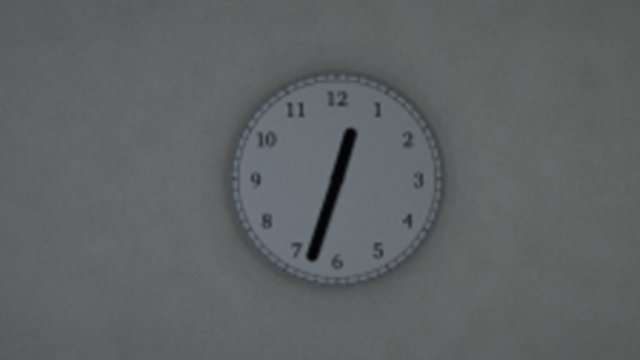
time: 12:33
